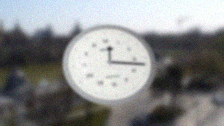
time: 12:17
